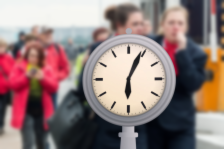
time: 6:04
